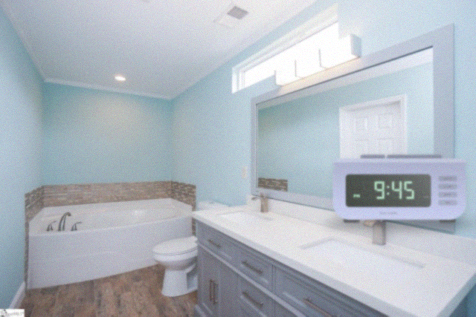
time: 9:45
